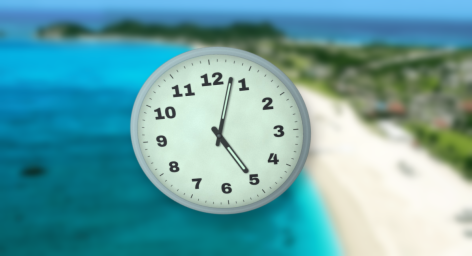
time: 5:03
